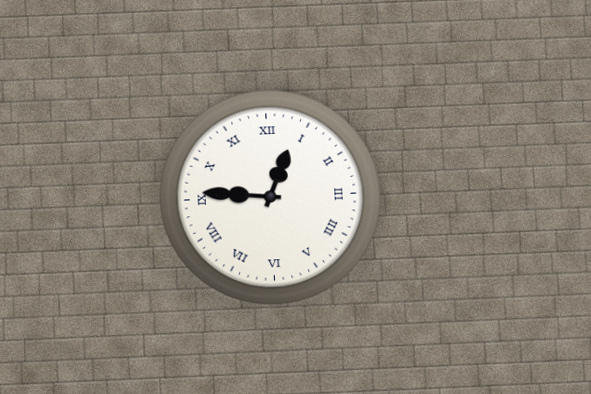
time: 12:46
